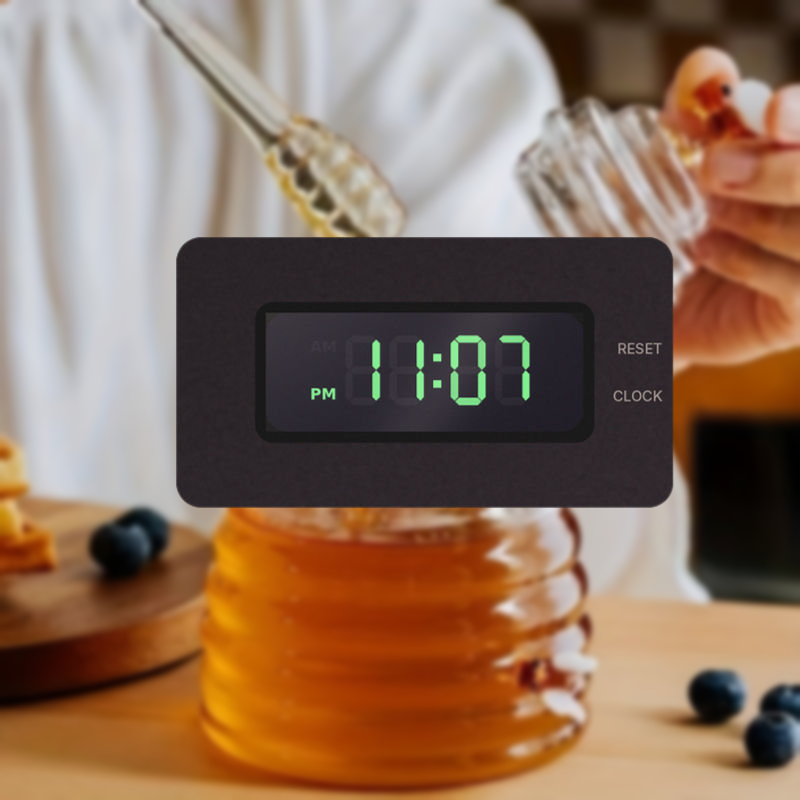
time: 11:07
